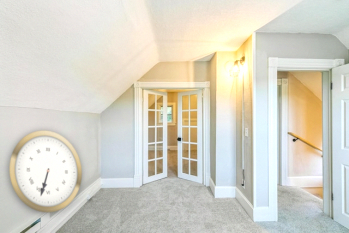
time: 6:33
